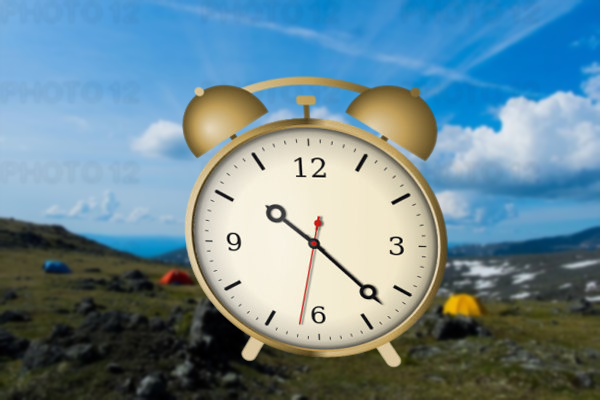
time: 10:22:32
